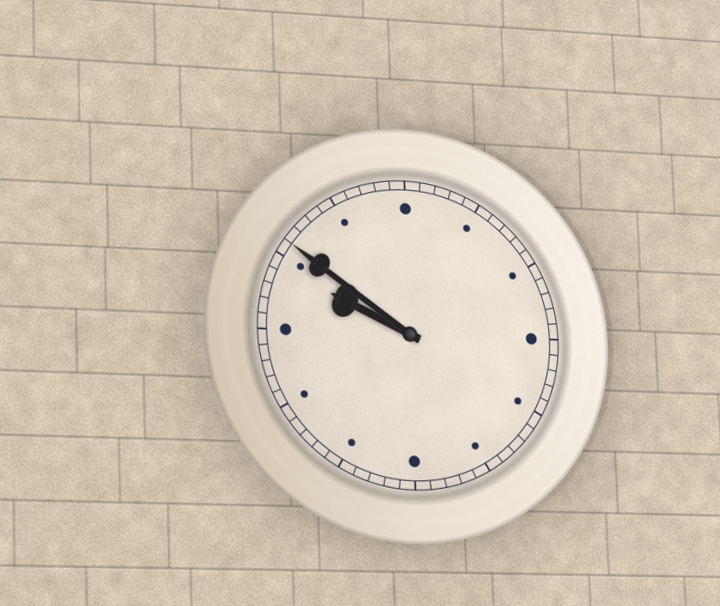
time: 9:51
